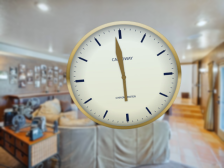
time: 5:59
